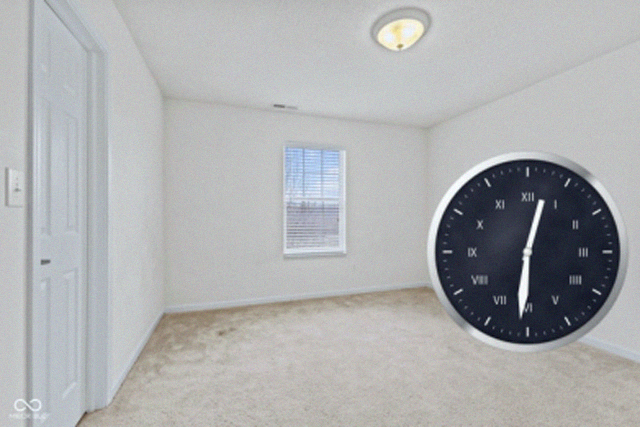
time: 12:31
